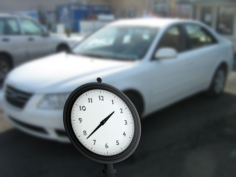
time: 1:38
